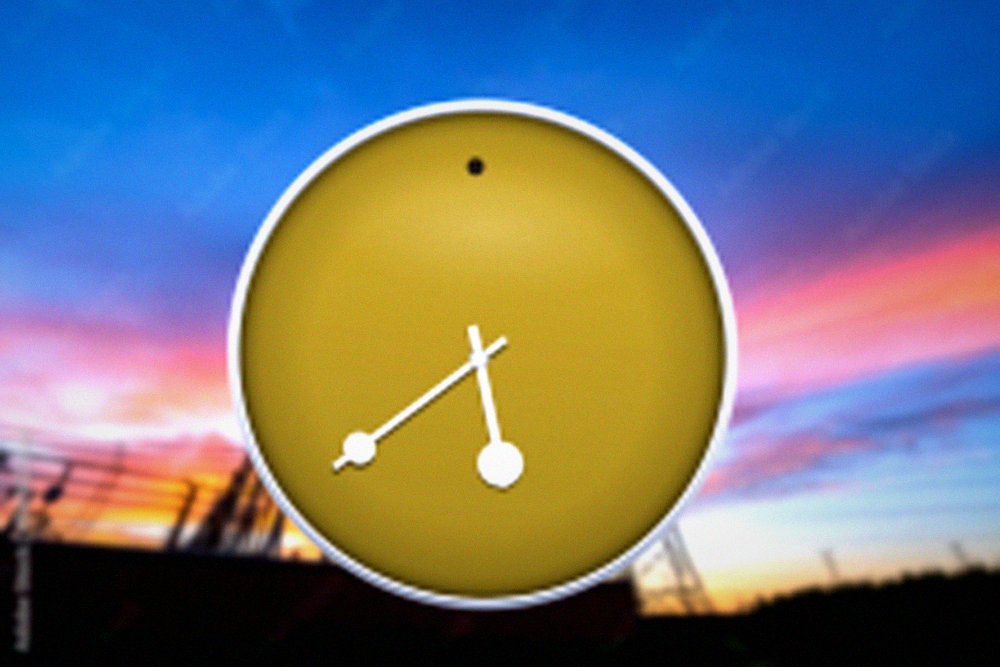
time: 5:39
